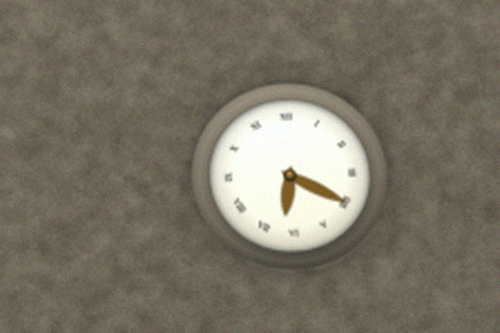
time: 6:20
